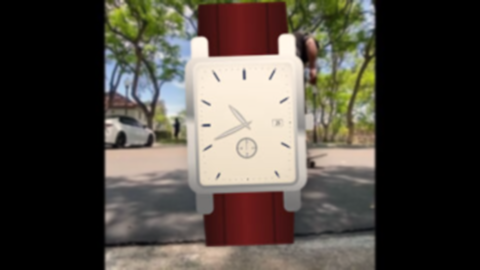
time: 10:41
